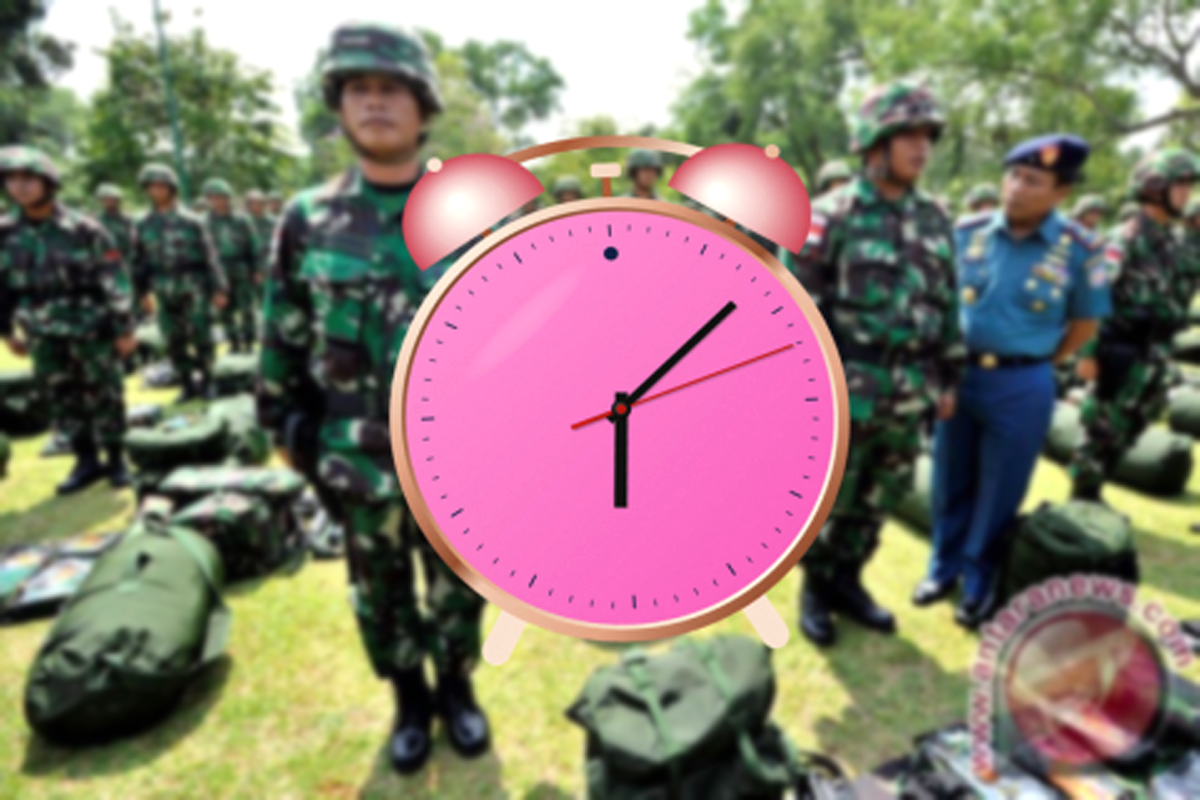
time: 6:08:12
